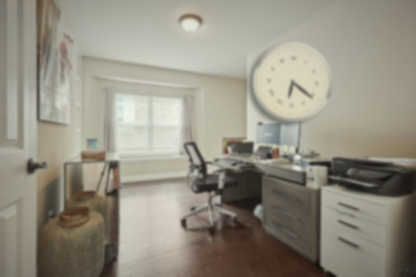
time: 6:21
